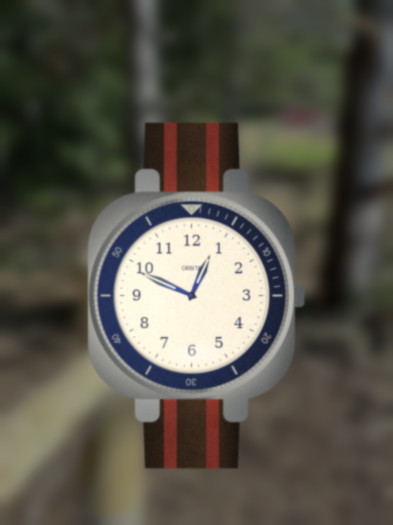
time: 12:49
